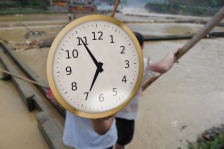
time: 6:55
